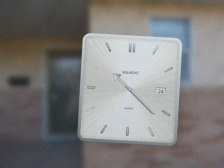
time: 10:22
